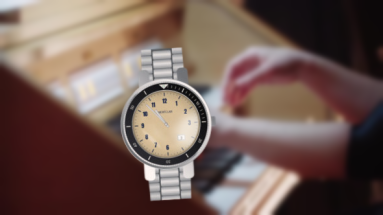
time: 10:53
